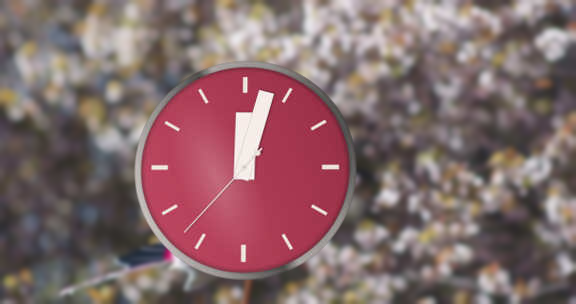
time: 12:02:37
